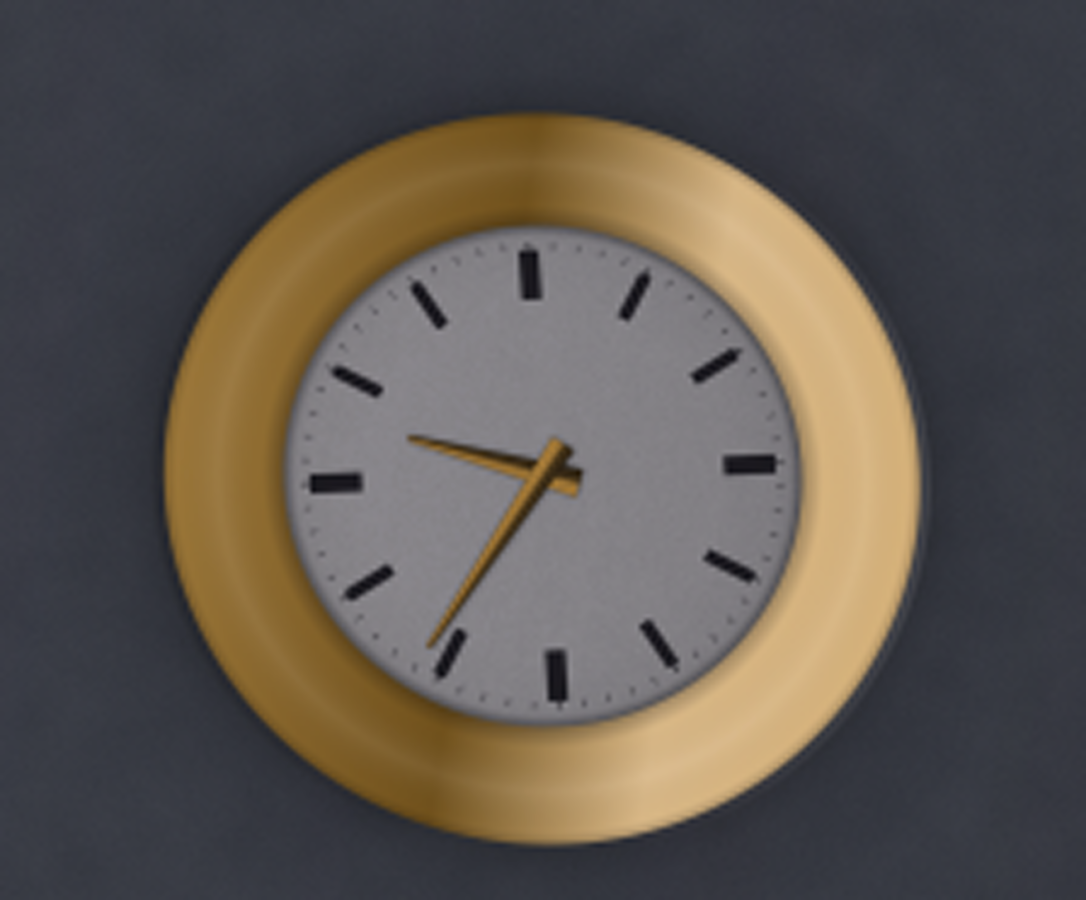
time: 9:36
